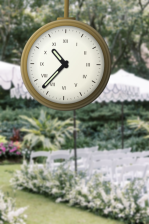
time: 10:37
